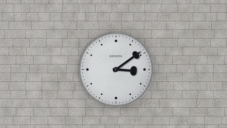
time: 3:09
